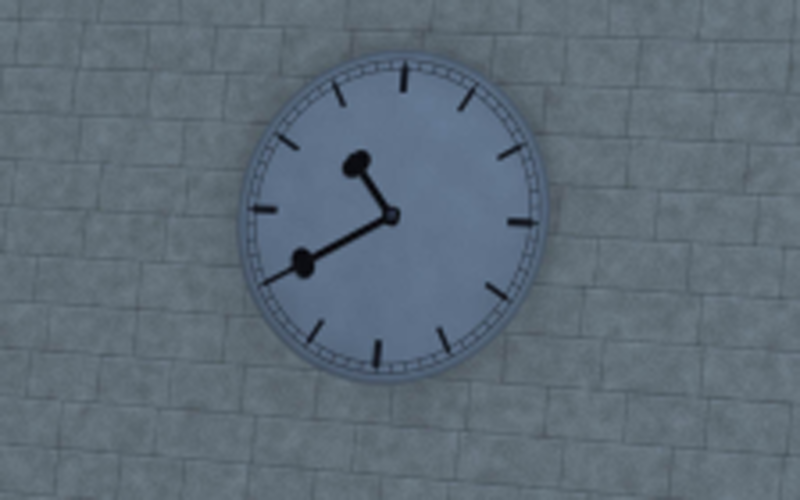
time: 10:40
